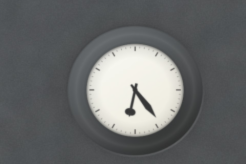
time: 6:24
